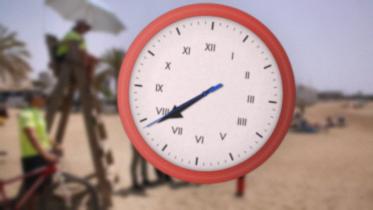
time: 7:38:39
